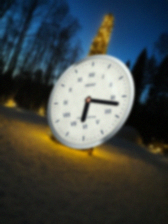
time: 6:17
